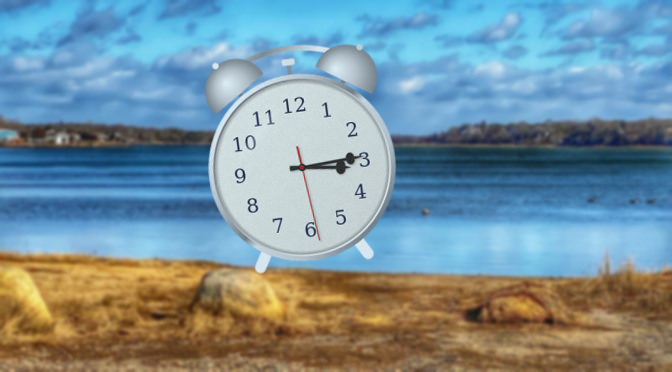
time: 3:14:29
